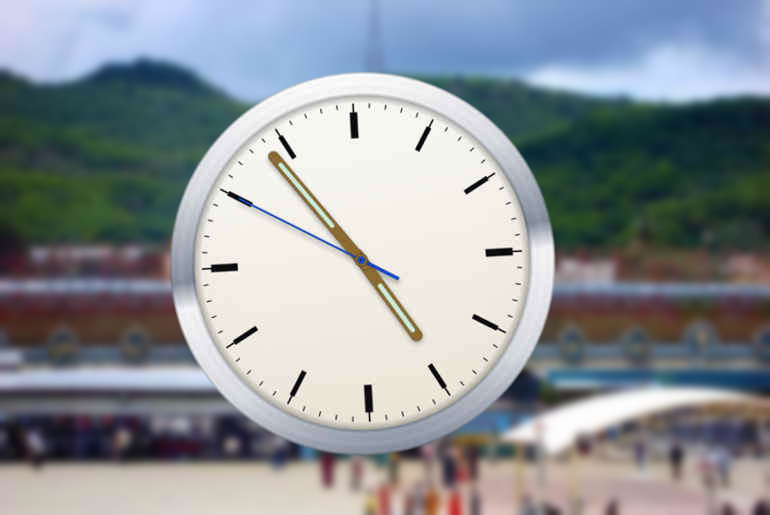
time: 4:53:50
